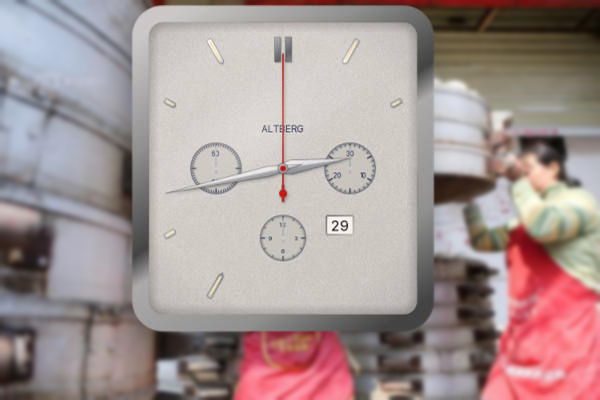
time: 2:43
